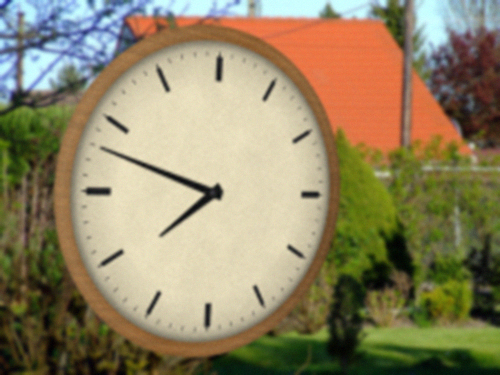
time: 7:48
